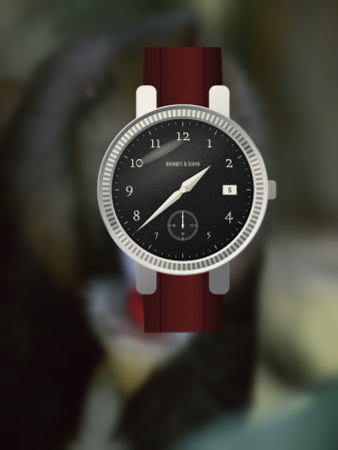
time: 1:38
